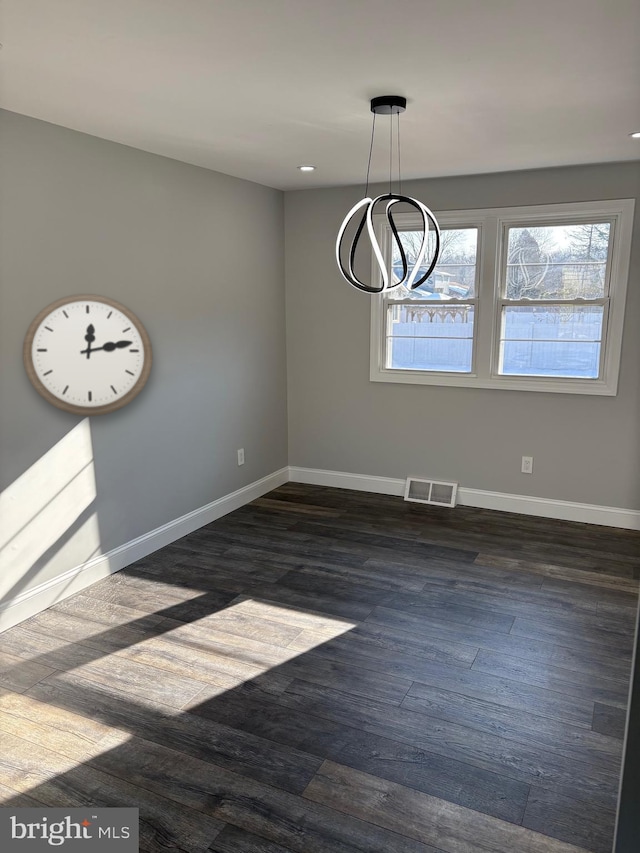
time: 12:13
